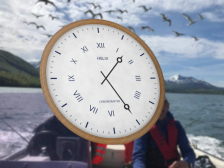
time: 1:25
